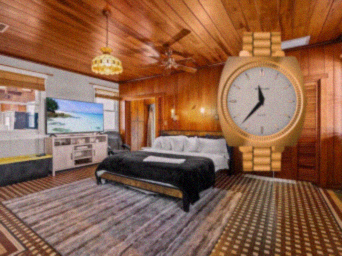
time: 11:37
